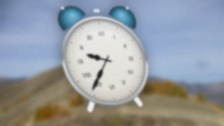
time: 9:36
